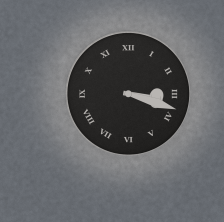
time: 3:18
